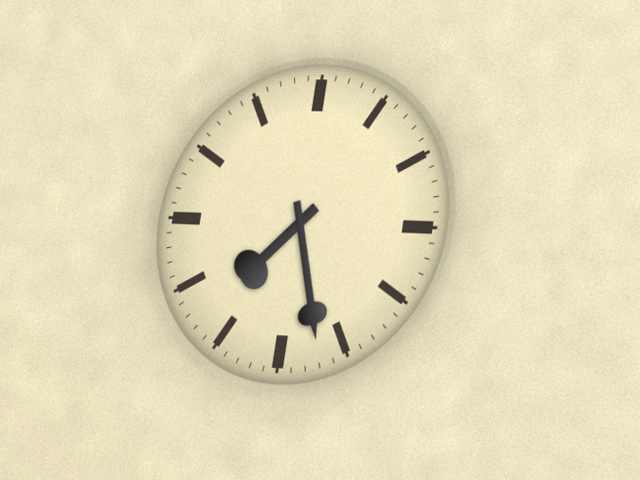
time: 7:27
